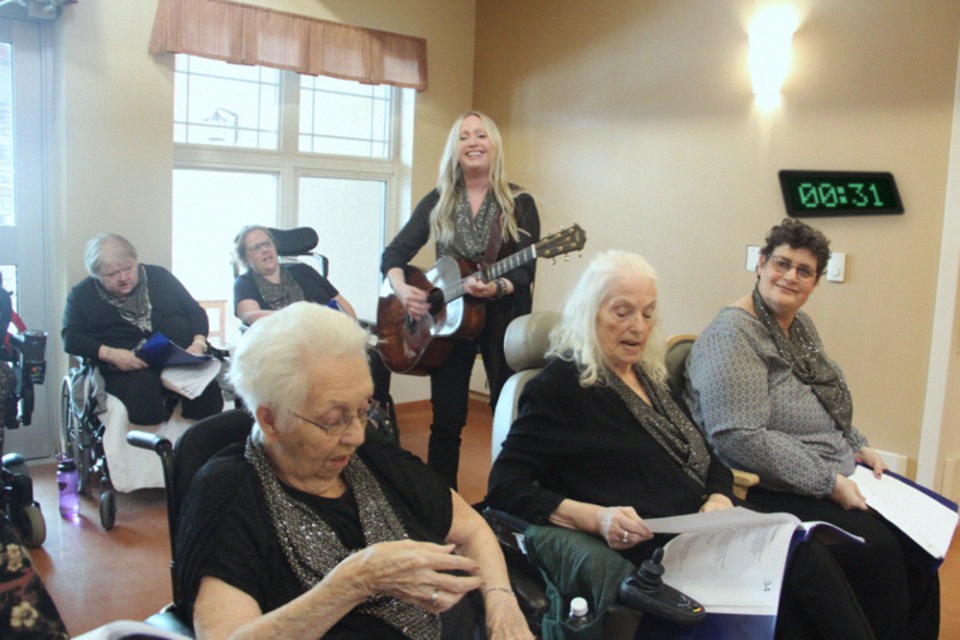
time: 0:31
